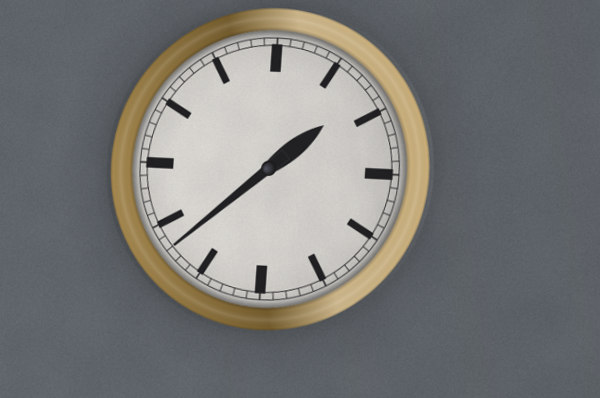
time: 1:38
